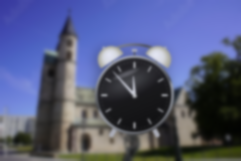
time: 11:53
